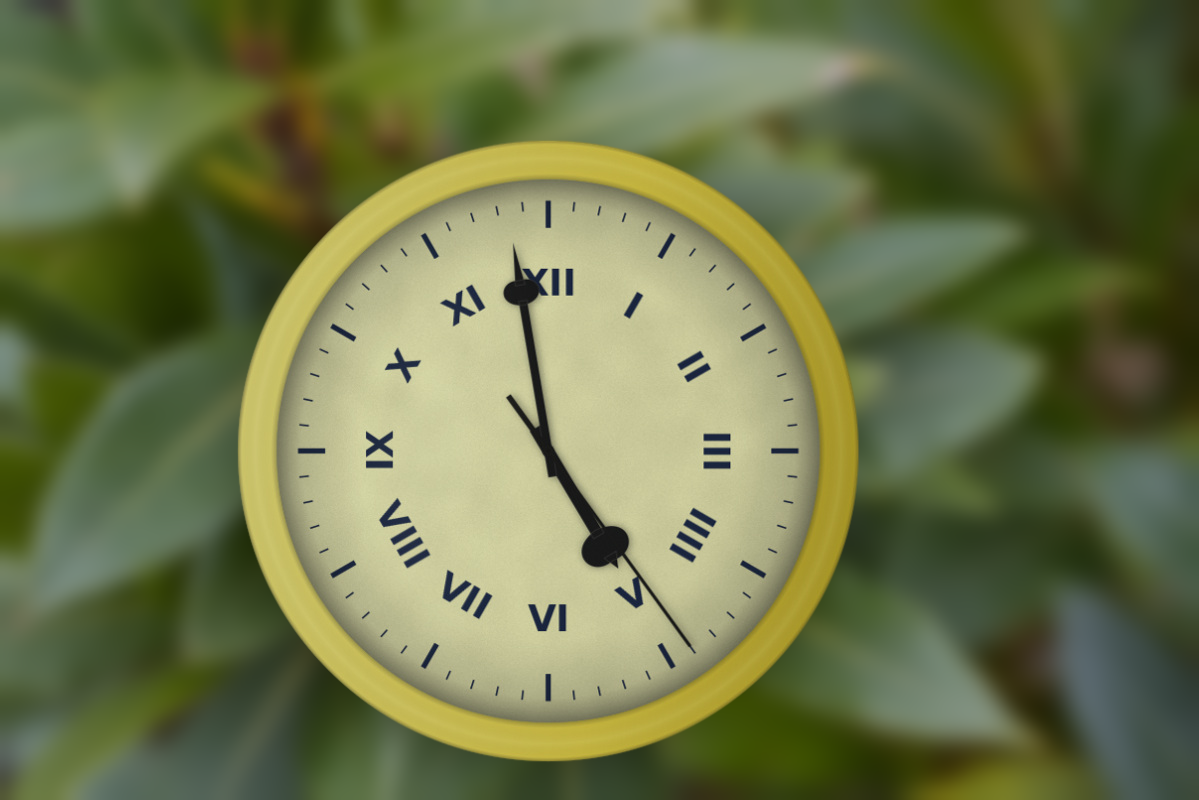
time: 4:58:24
